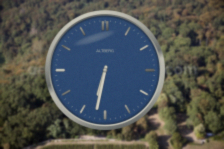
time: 6:32
